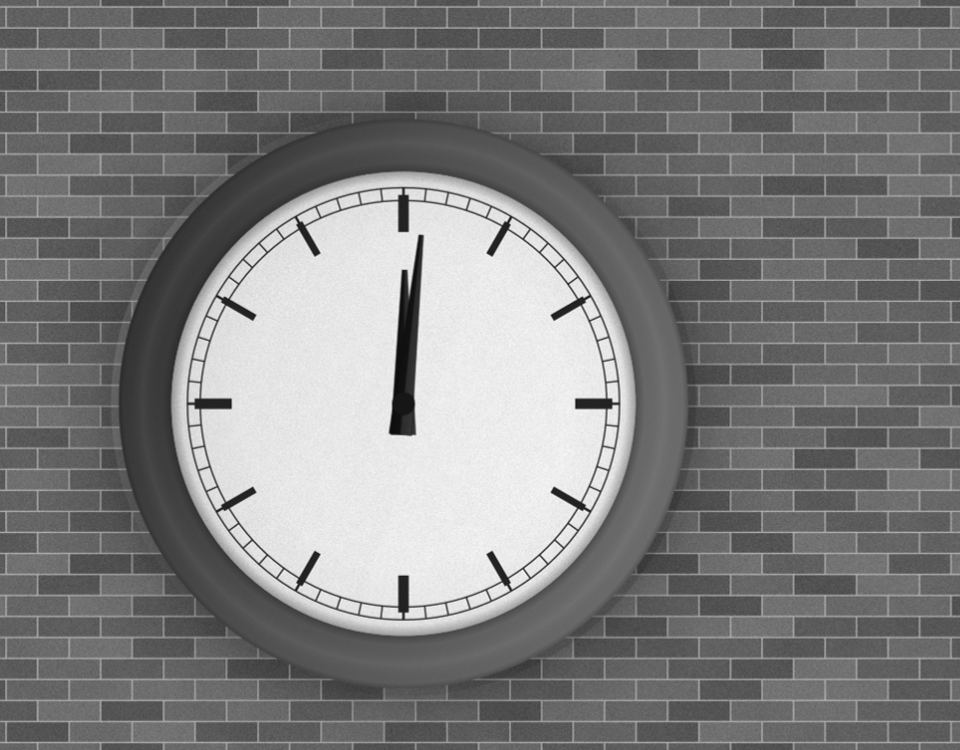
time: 12:01
